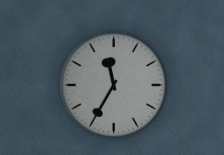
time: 11:35
